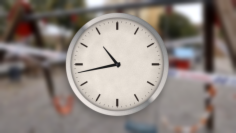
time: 10:43
